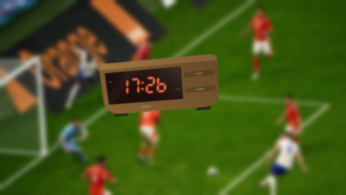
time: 17:26
